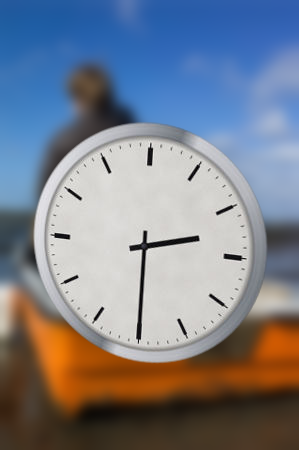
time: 2:30
